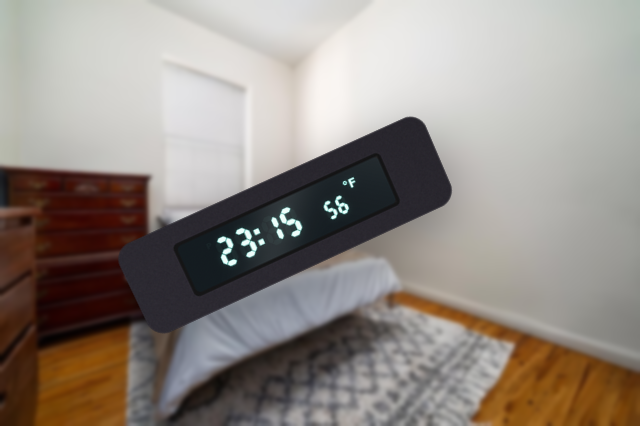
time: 23:15
